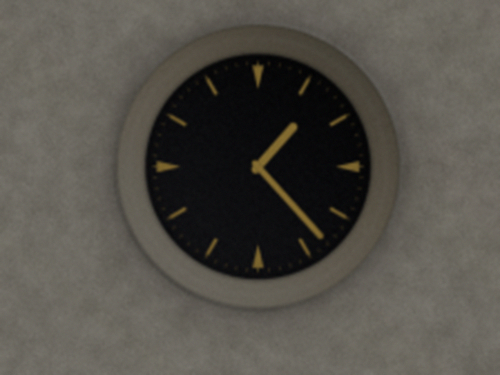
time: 1:23
